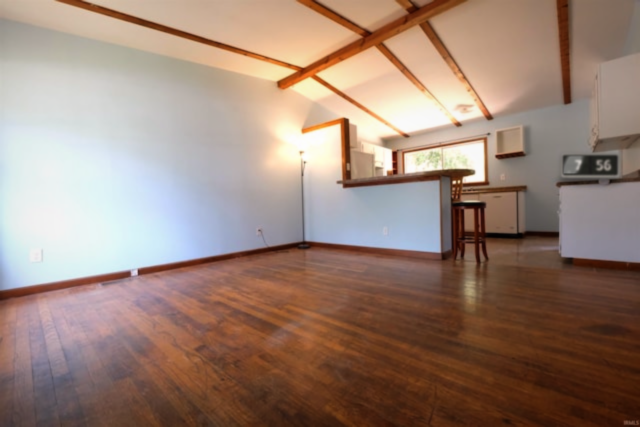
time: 7:56
